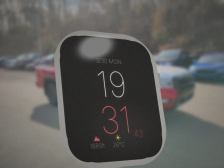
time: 19:31:43
